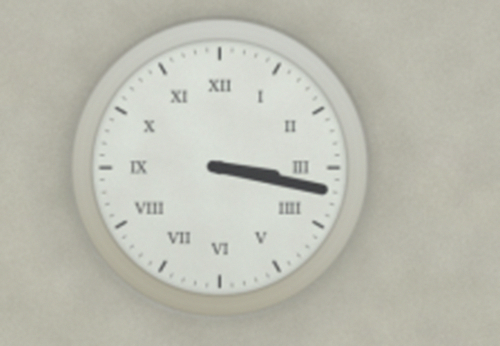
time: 3:17
